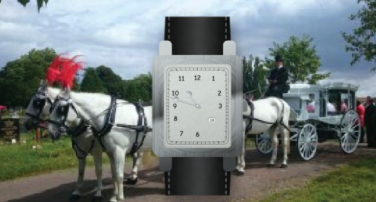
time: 10:48
